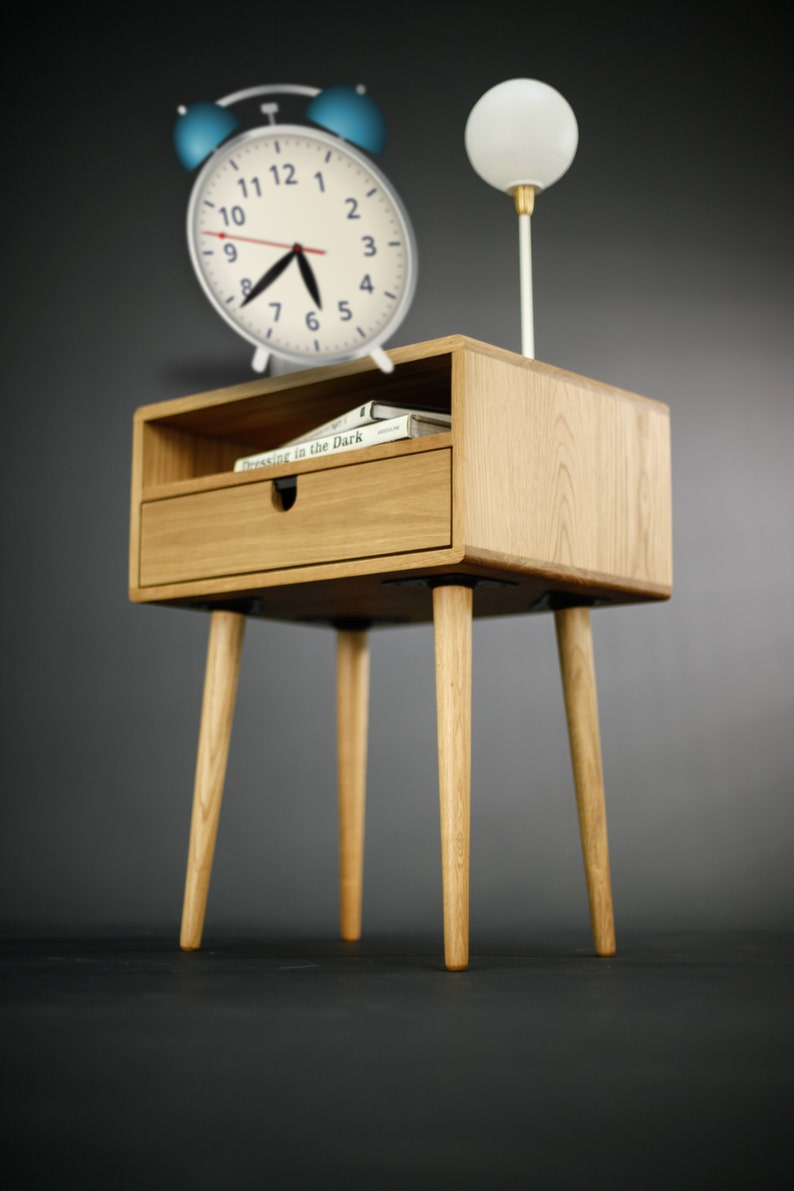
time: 5:38:47
